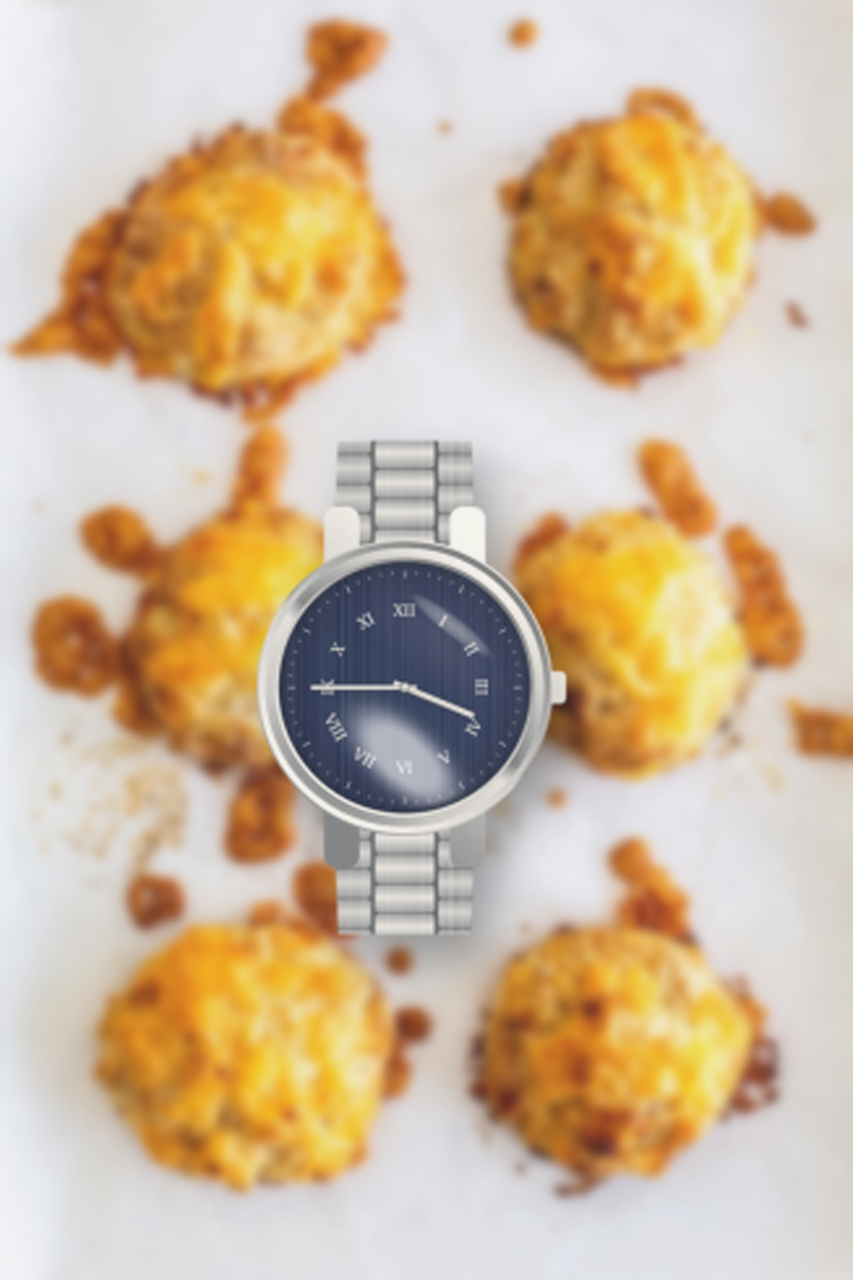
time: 3:45
